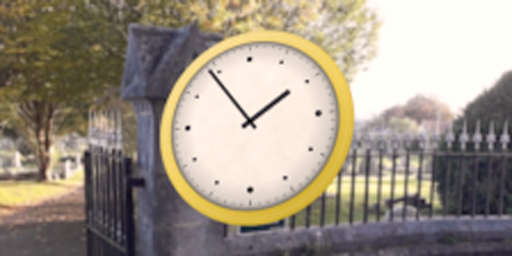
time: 1:54
